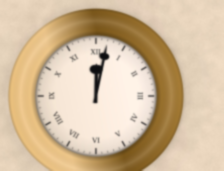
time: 12:02
